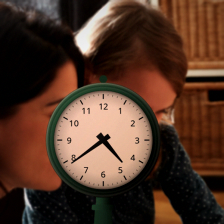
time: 4:39
